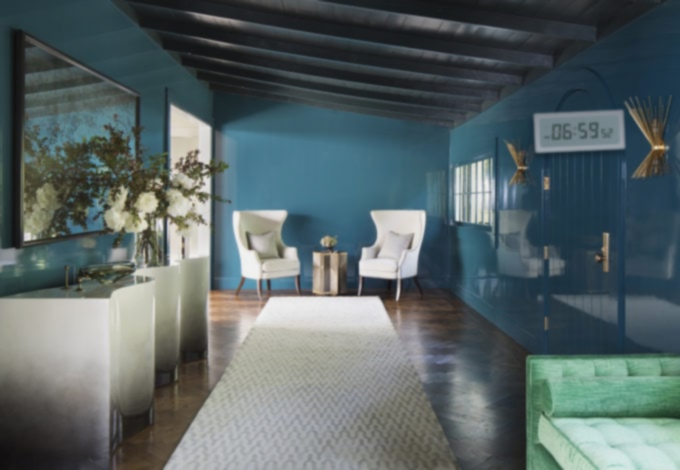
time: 6:59
